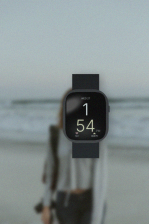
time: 1:54
